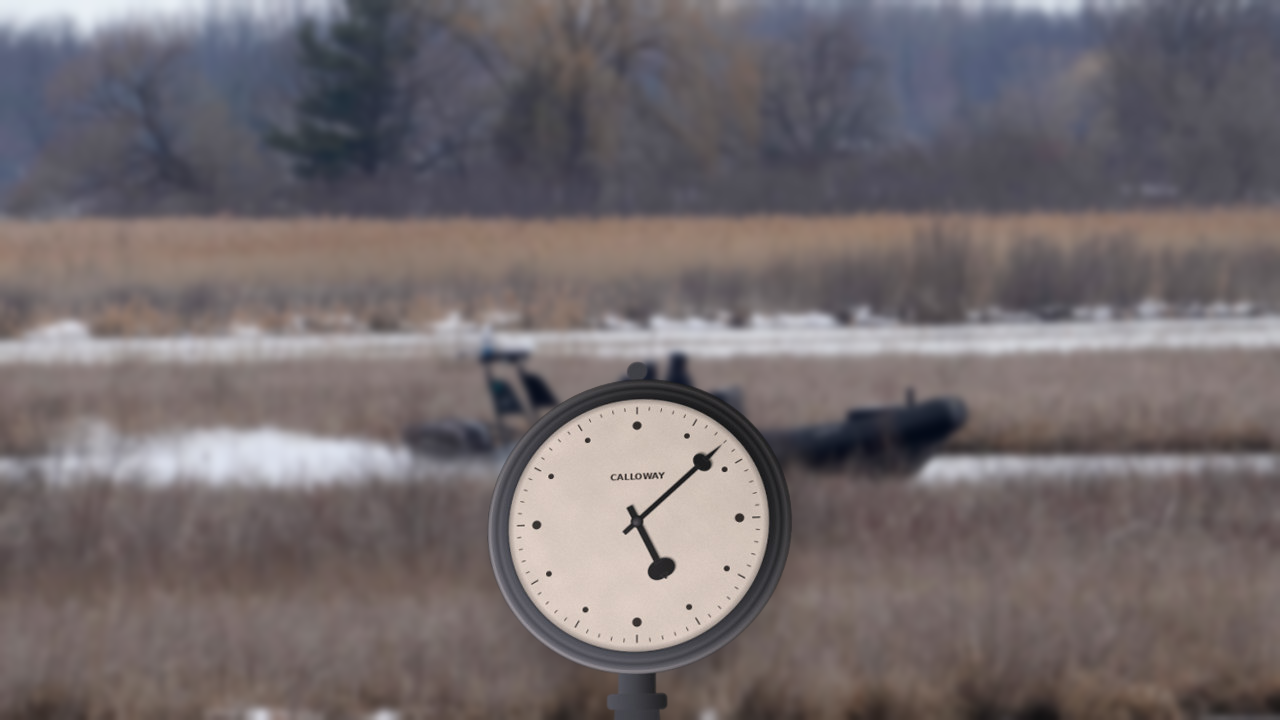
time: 5:08
